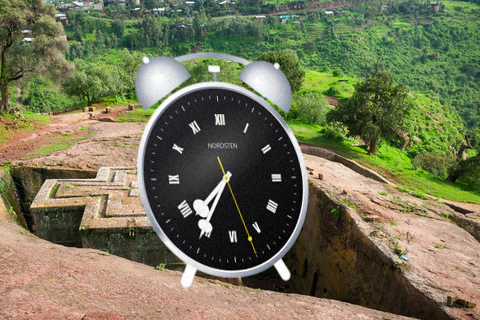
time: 7:35:27
